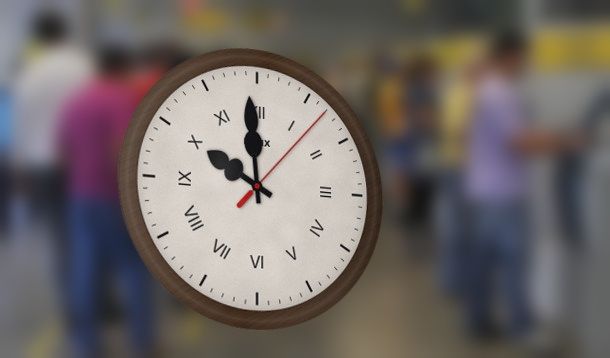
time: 9:59:07
